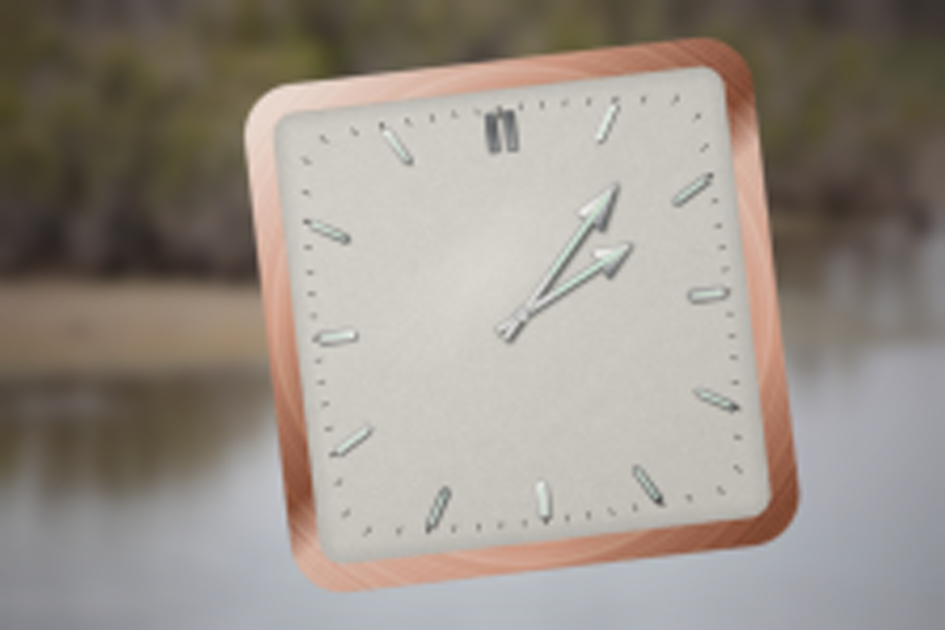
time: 2:07
